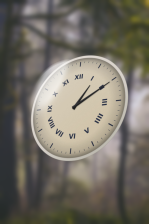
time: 1:10
